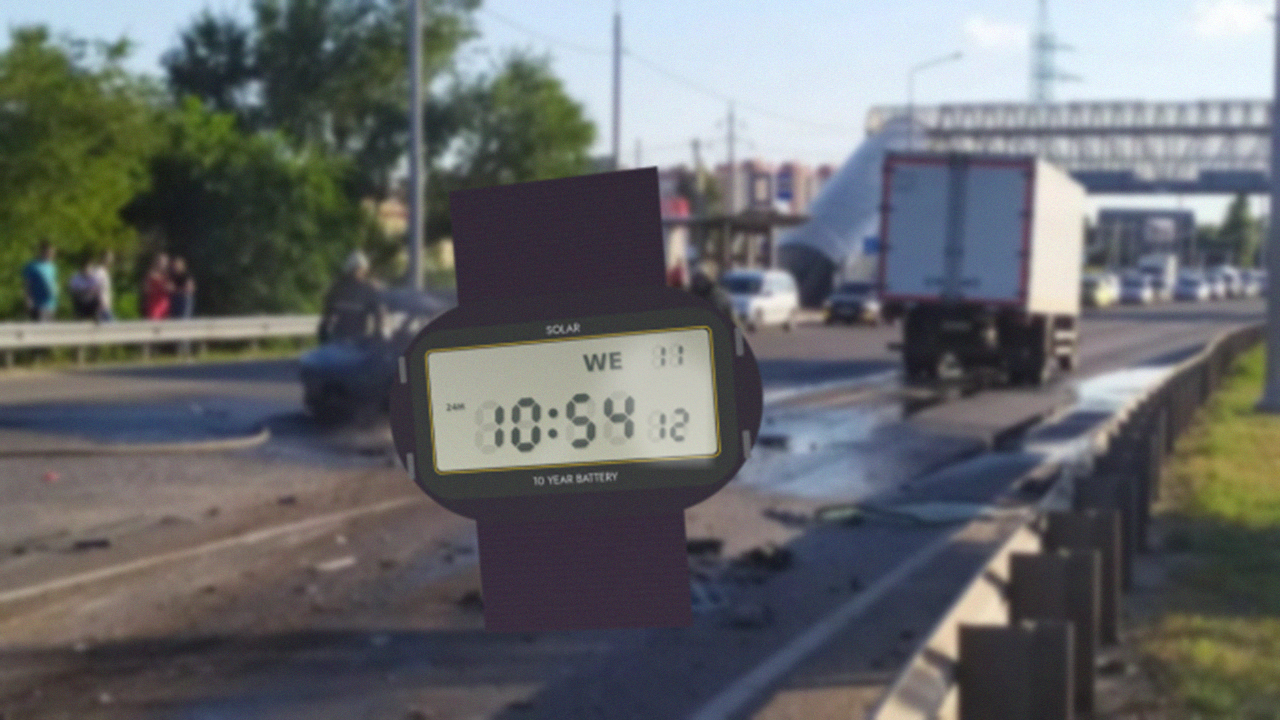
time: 10:54:12
